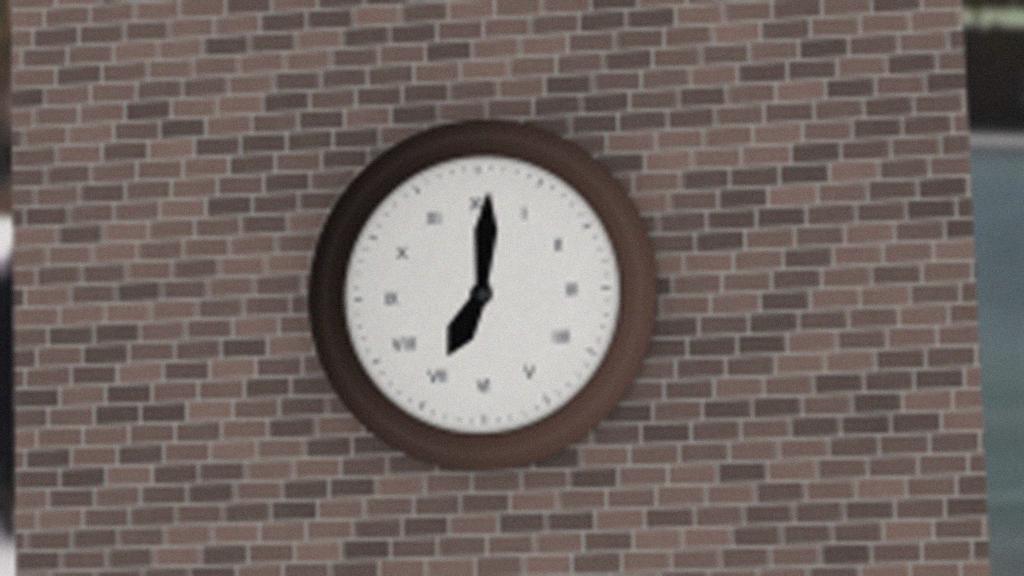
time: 7:01
